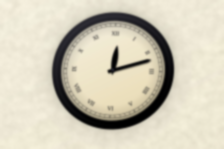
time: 12:12
